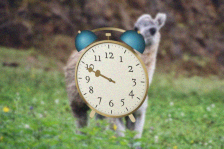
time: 9:49
